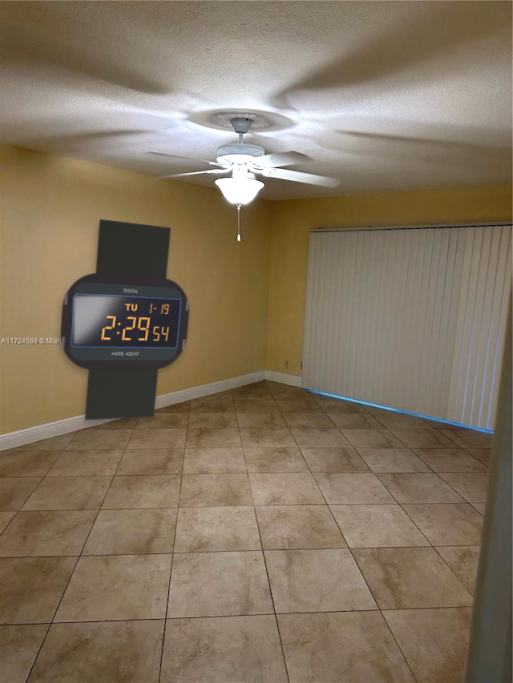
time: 2:29:54
